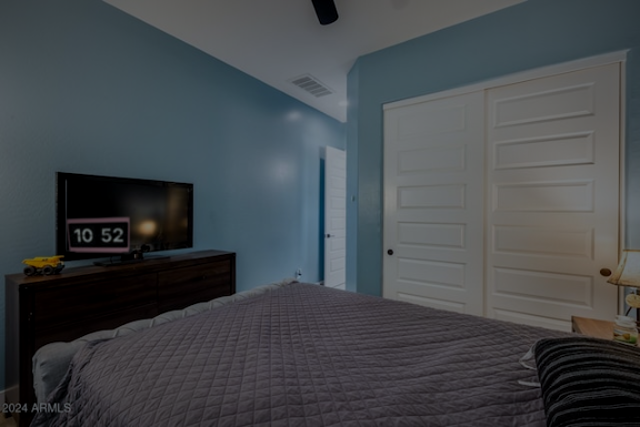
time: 10:52
